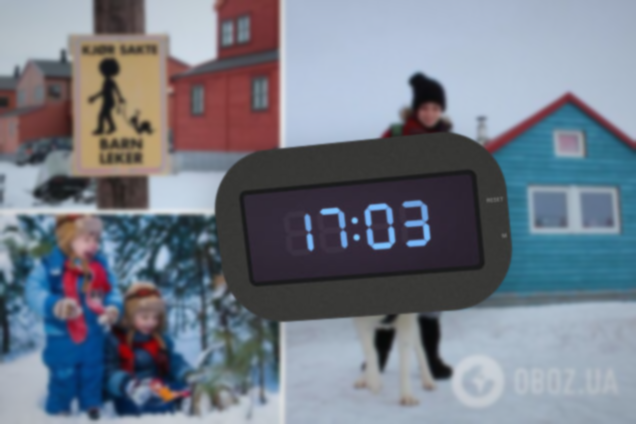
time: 17:03
